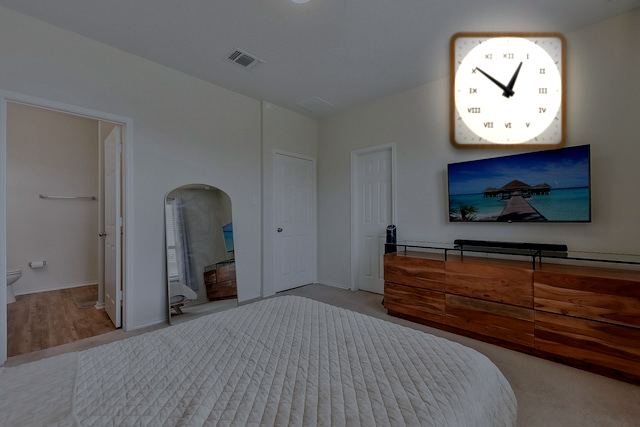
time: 12:51
